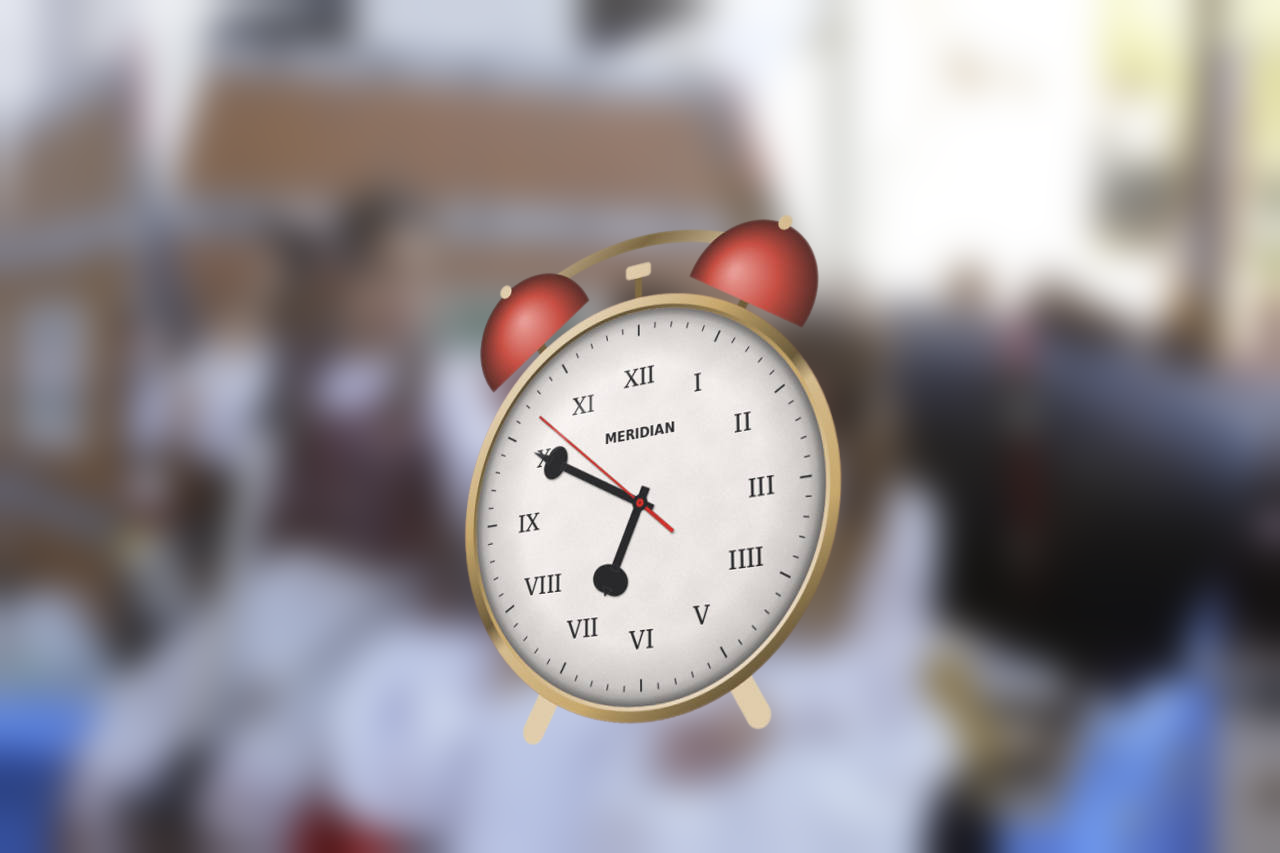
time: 6:49:52
